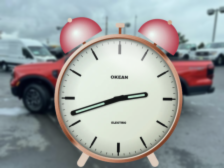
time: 2:42
